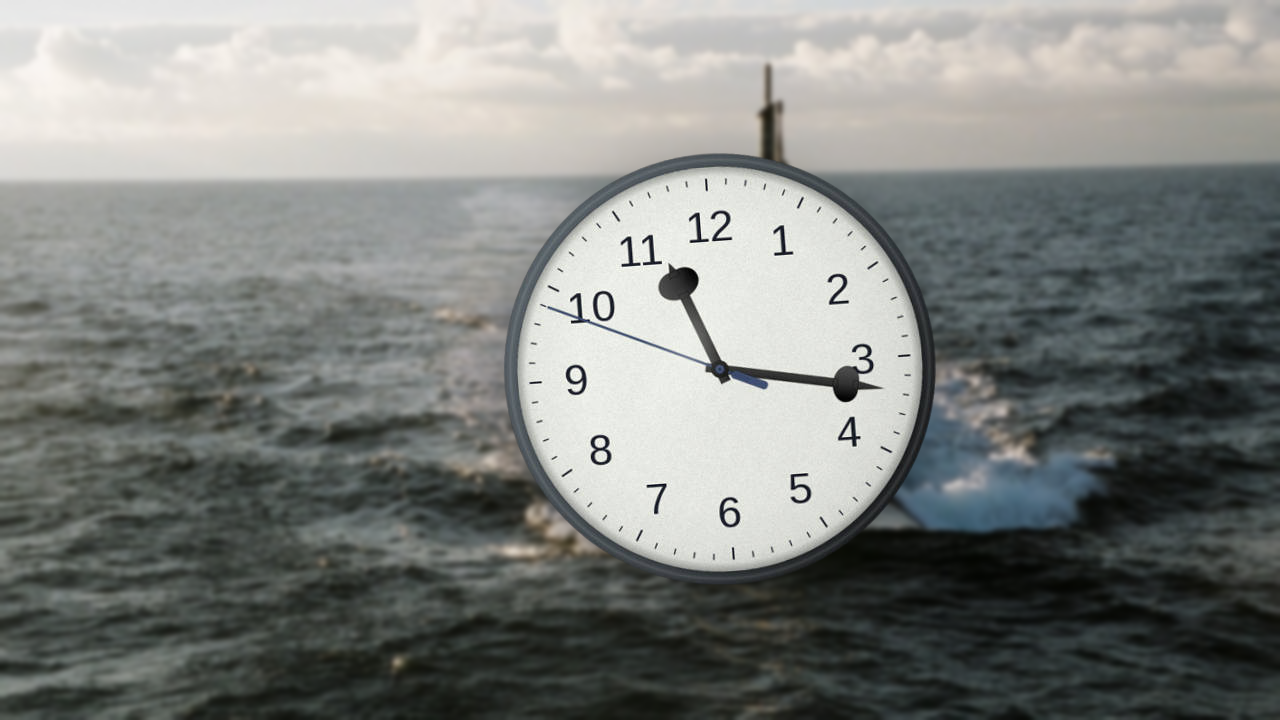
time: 11:16:49
